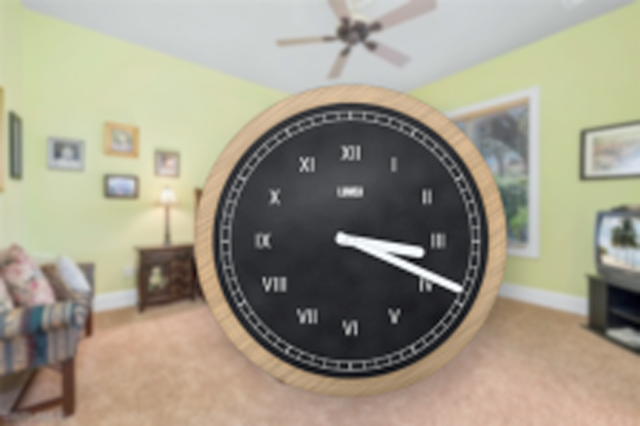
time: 3:19
